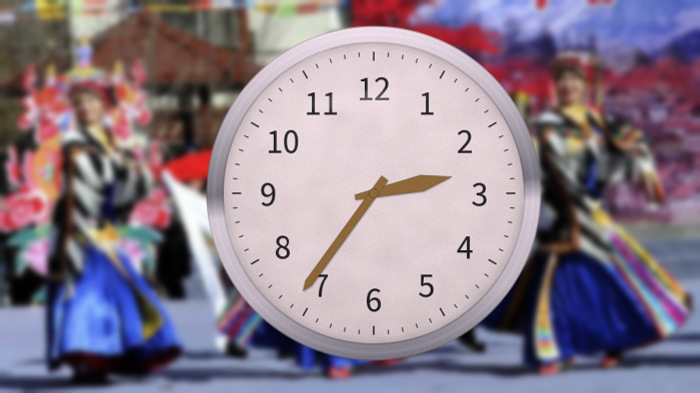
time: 2:36
